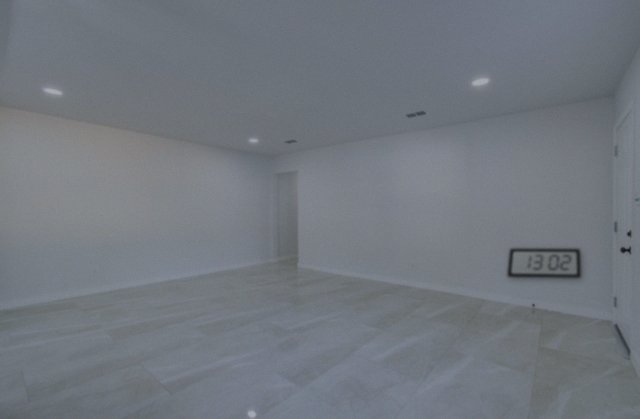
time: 13:02
